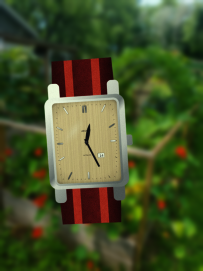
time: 12:26
